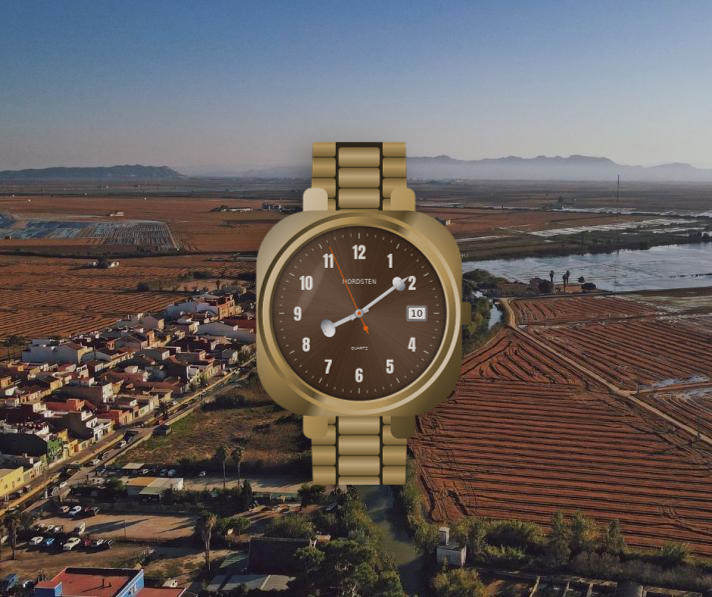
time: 8:08:56
